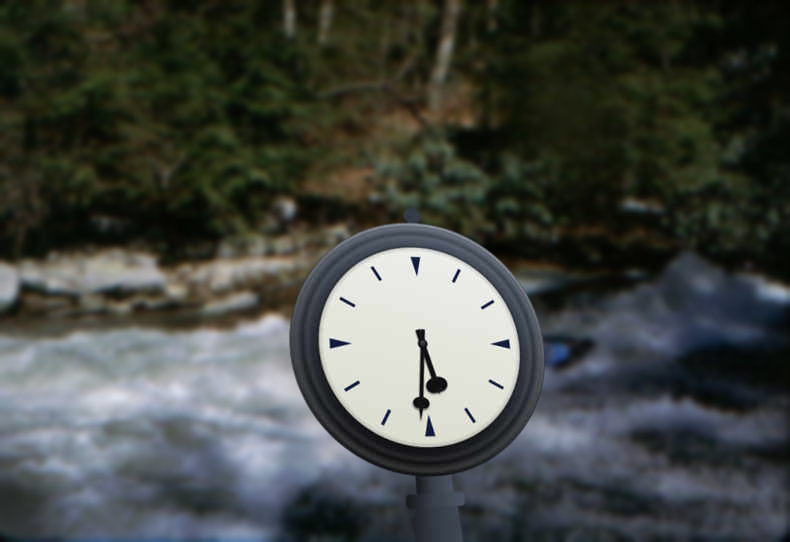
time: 5:31
